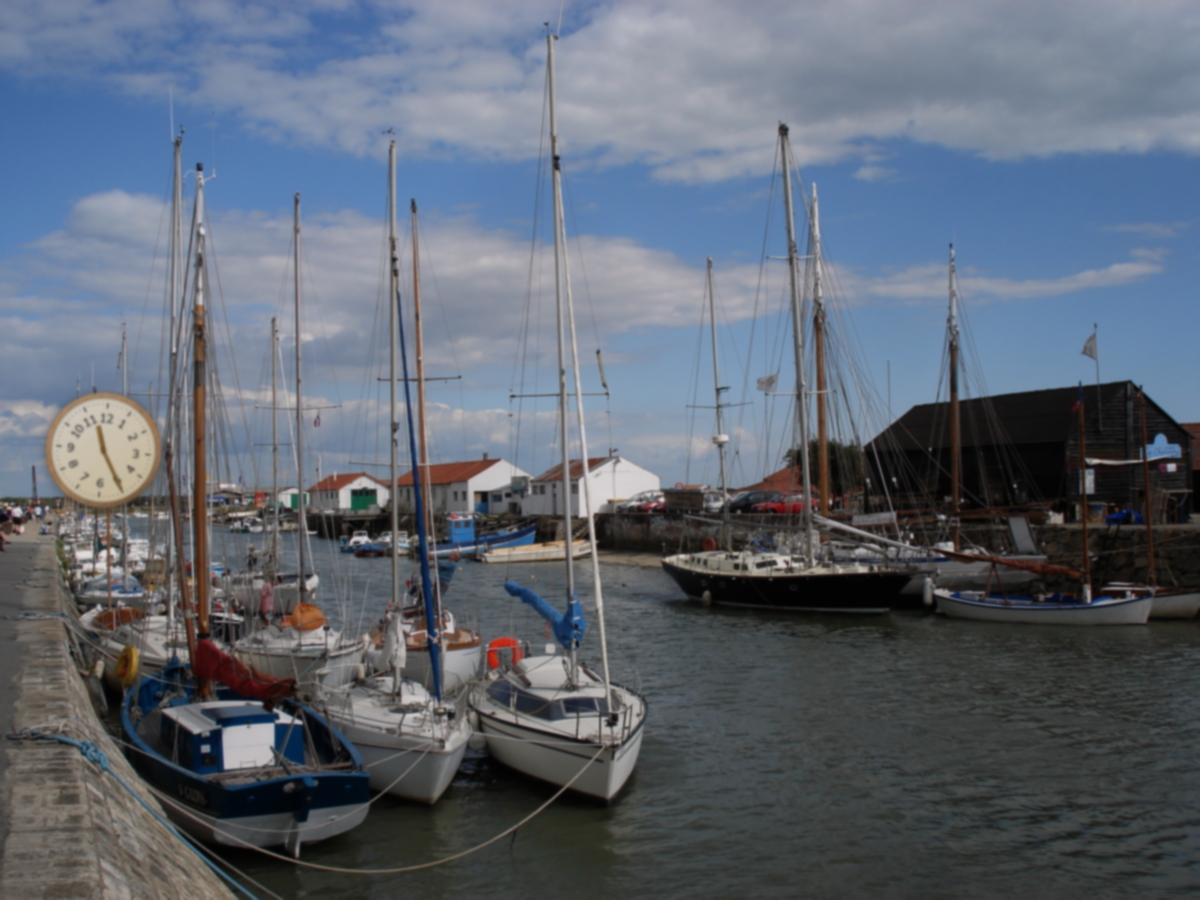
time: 11:25
